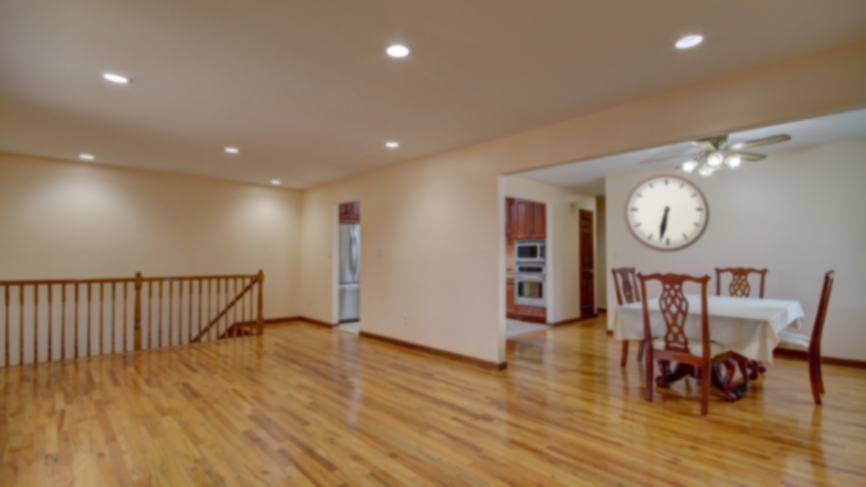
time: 6:32
